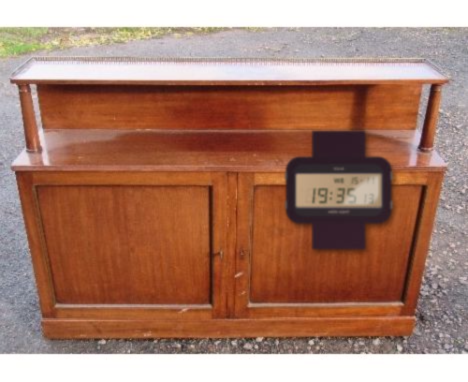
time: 19:35
